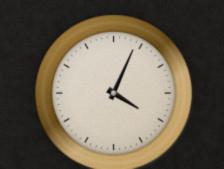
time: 4:04
